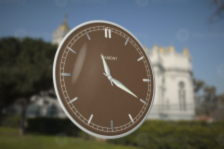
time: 11:20
